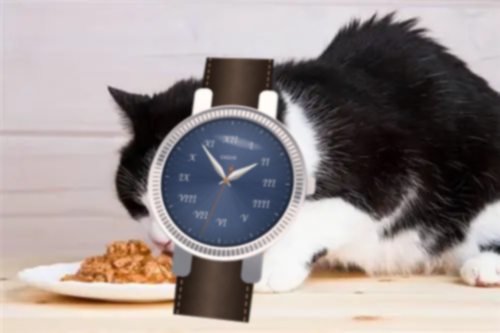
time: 1:53:33
